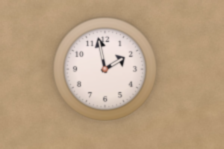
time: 1:58
